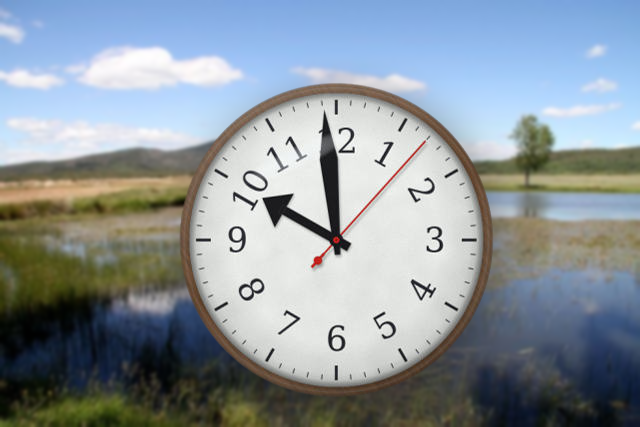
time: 9:59:07
